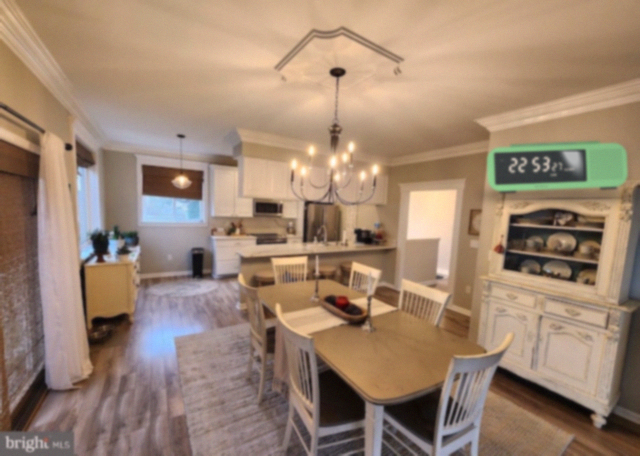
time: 22:53
